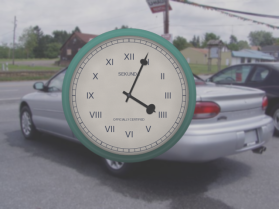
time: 4:04
